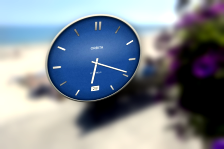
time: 6:19
